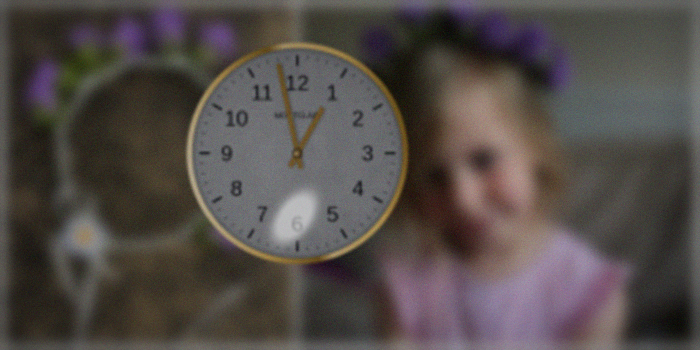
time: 12:58
